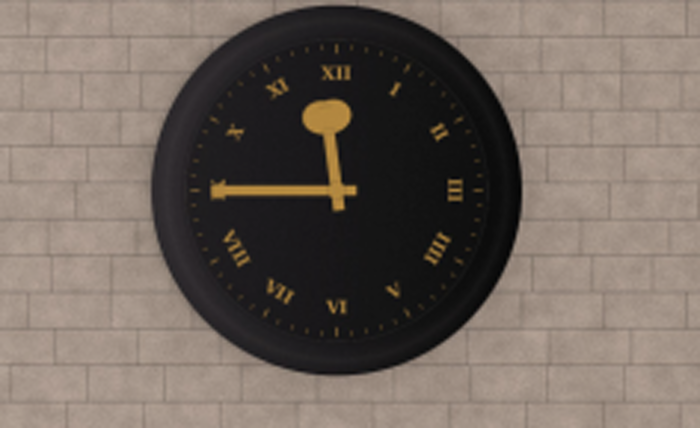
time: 11:45
